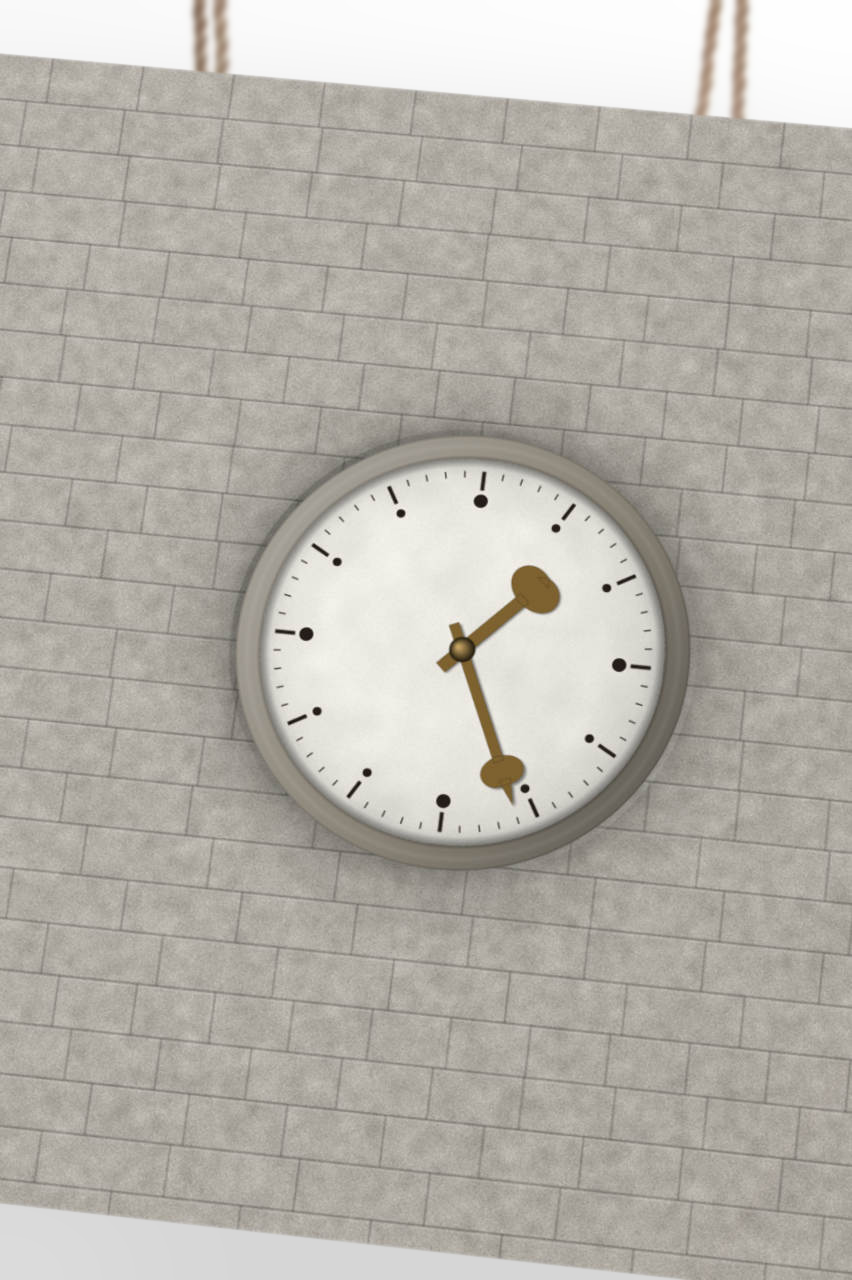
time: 1:26
